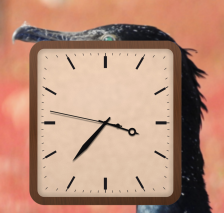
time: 3:36:47
